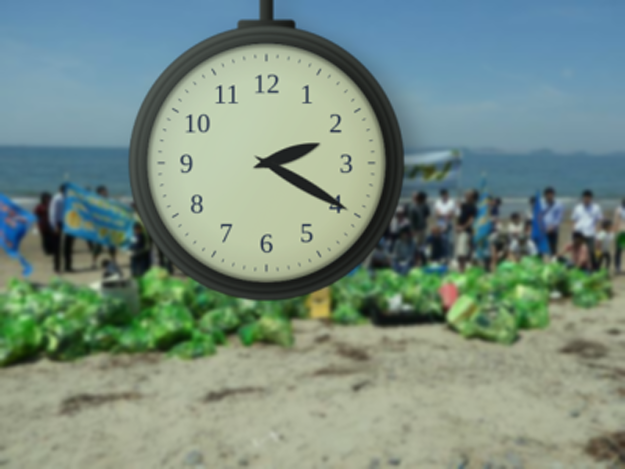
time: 2:20
